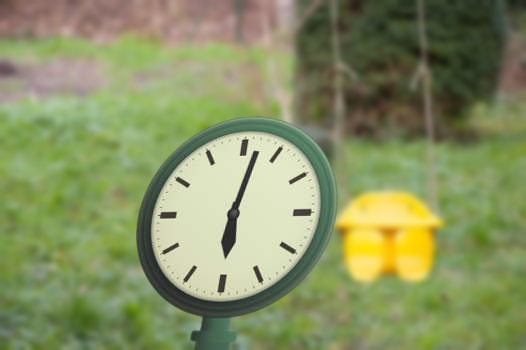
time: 6:02
